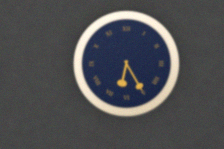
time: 6:25
